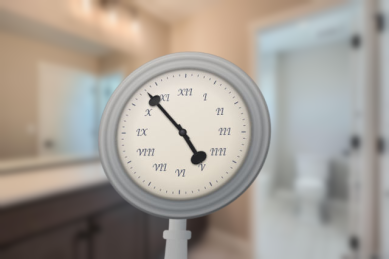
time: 4:53
